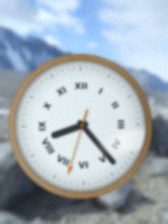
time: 8:23:33
